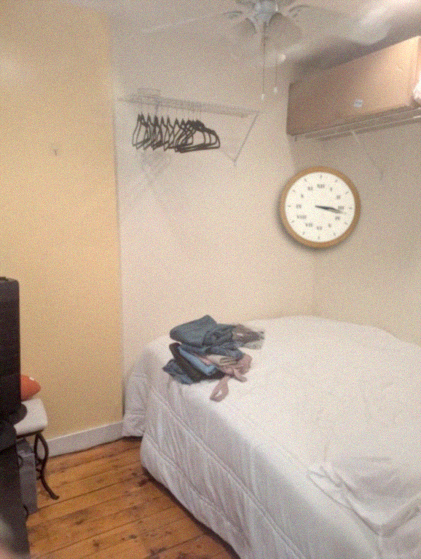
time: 3:17
